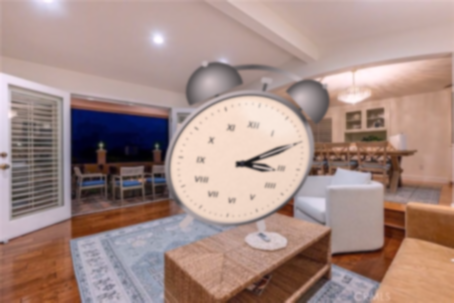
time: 3:10
